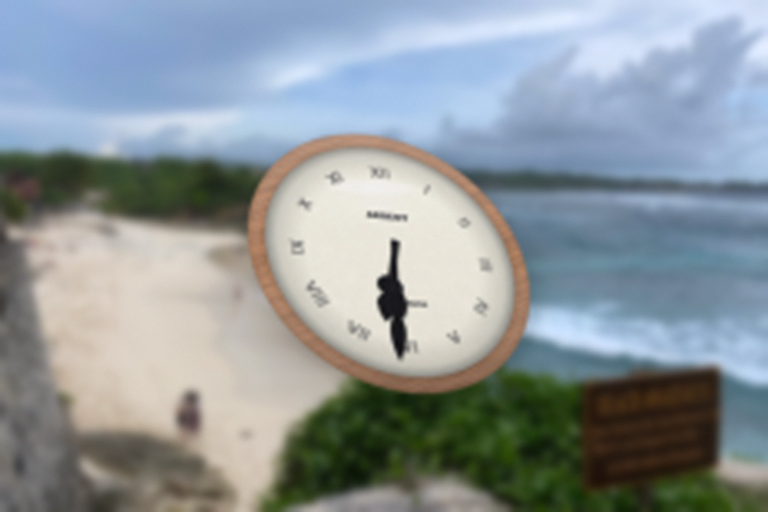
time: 6:31
